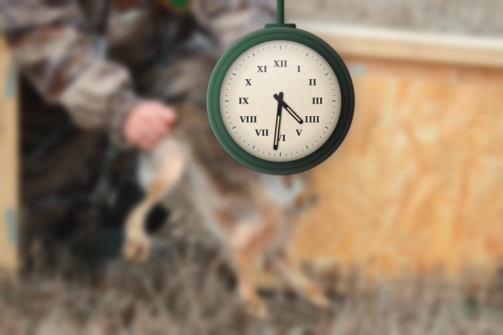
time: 4:31
